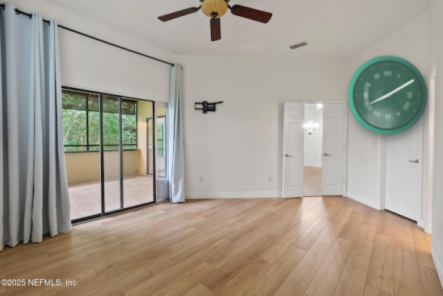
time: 8:10
